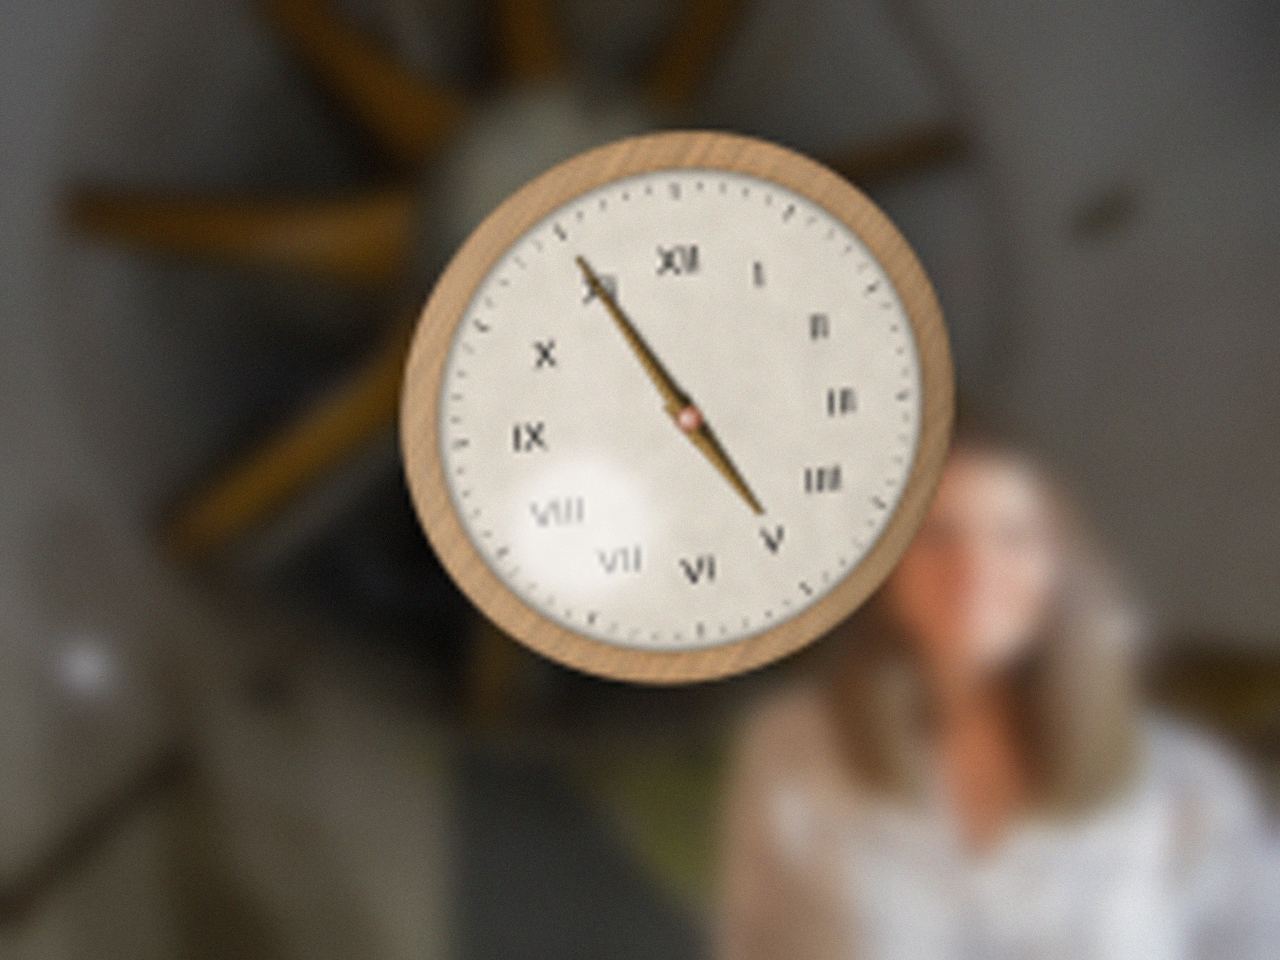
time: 4:55
